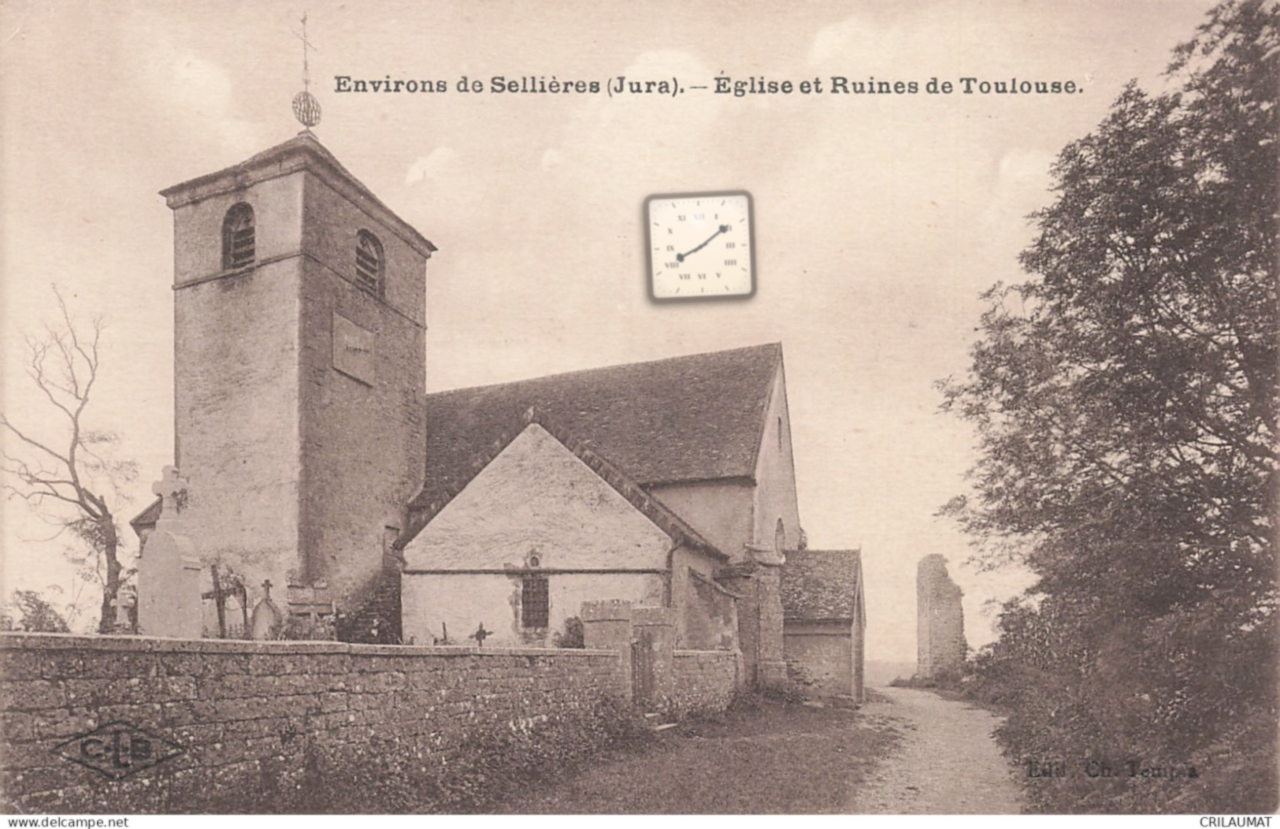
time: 8:09
